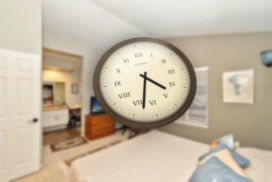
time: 4:33
